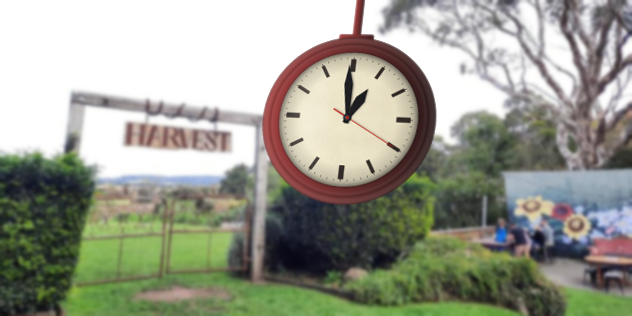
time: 12:59:20
